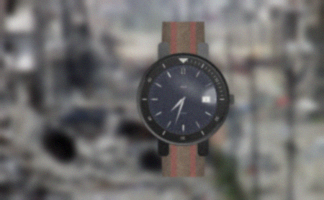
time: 7:33
